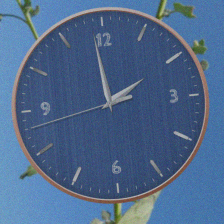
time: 1:58:43
